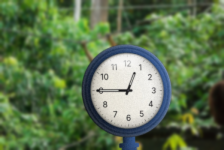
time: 12:45
